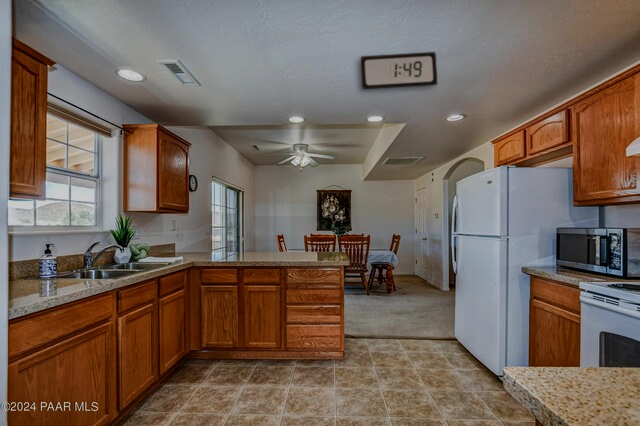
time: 1:49
